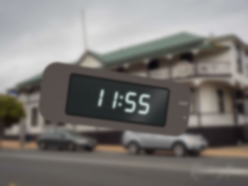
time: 11:55
